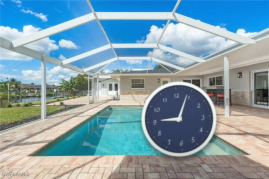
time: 9:04
